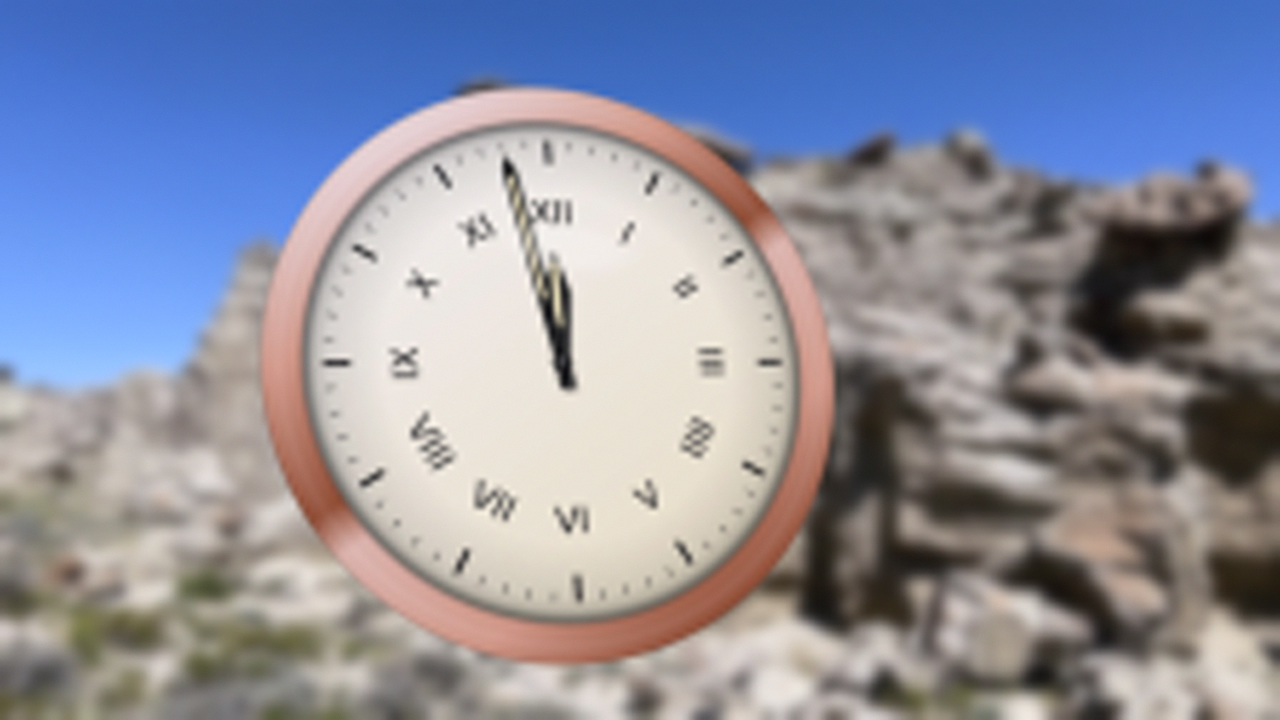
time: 11:58
